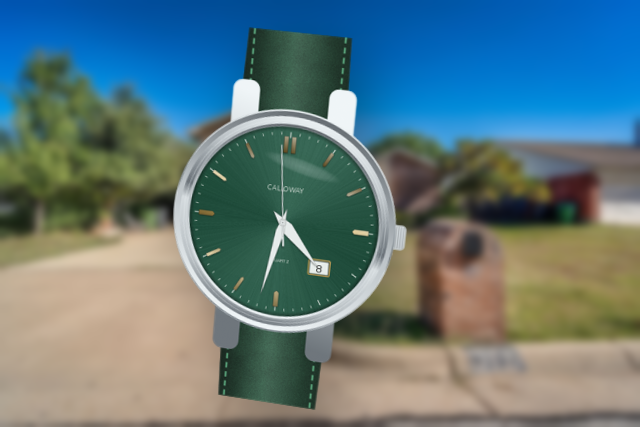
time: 4:31:59
